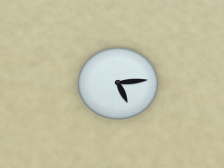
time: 5:14
